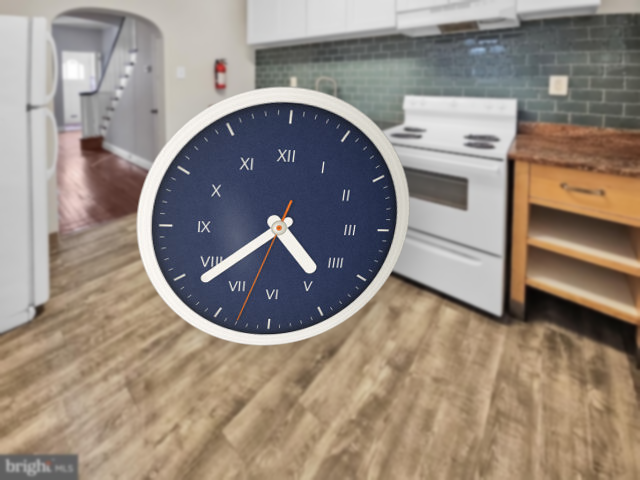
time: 4:38:33
